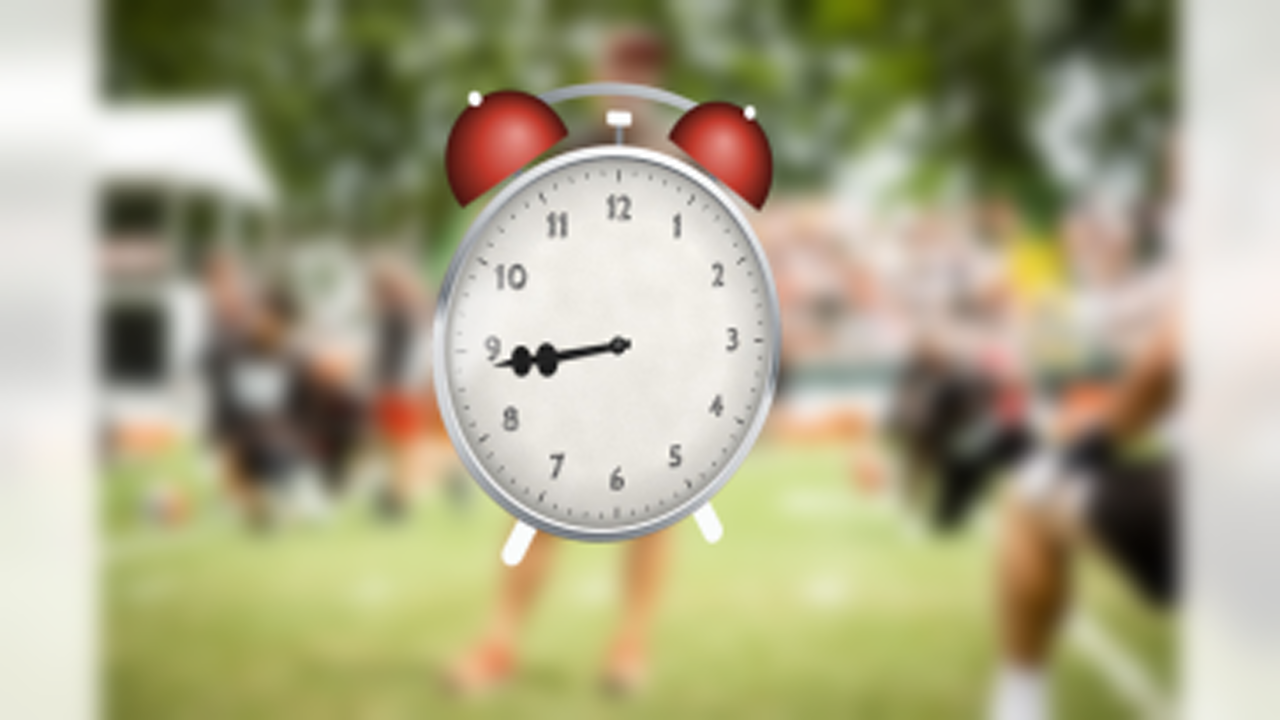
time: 8:44
